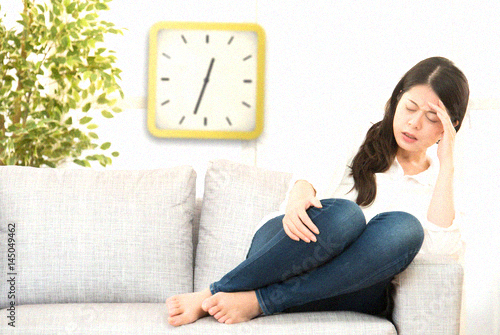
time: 12:33
